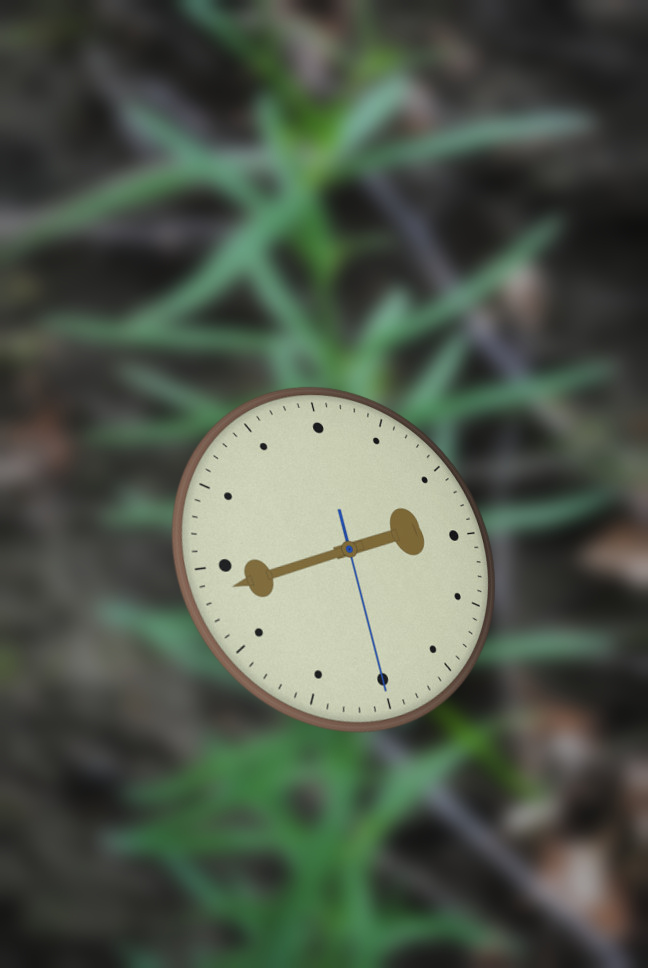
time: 2:43:30
